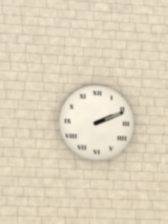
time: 2:11
